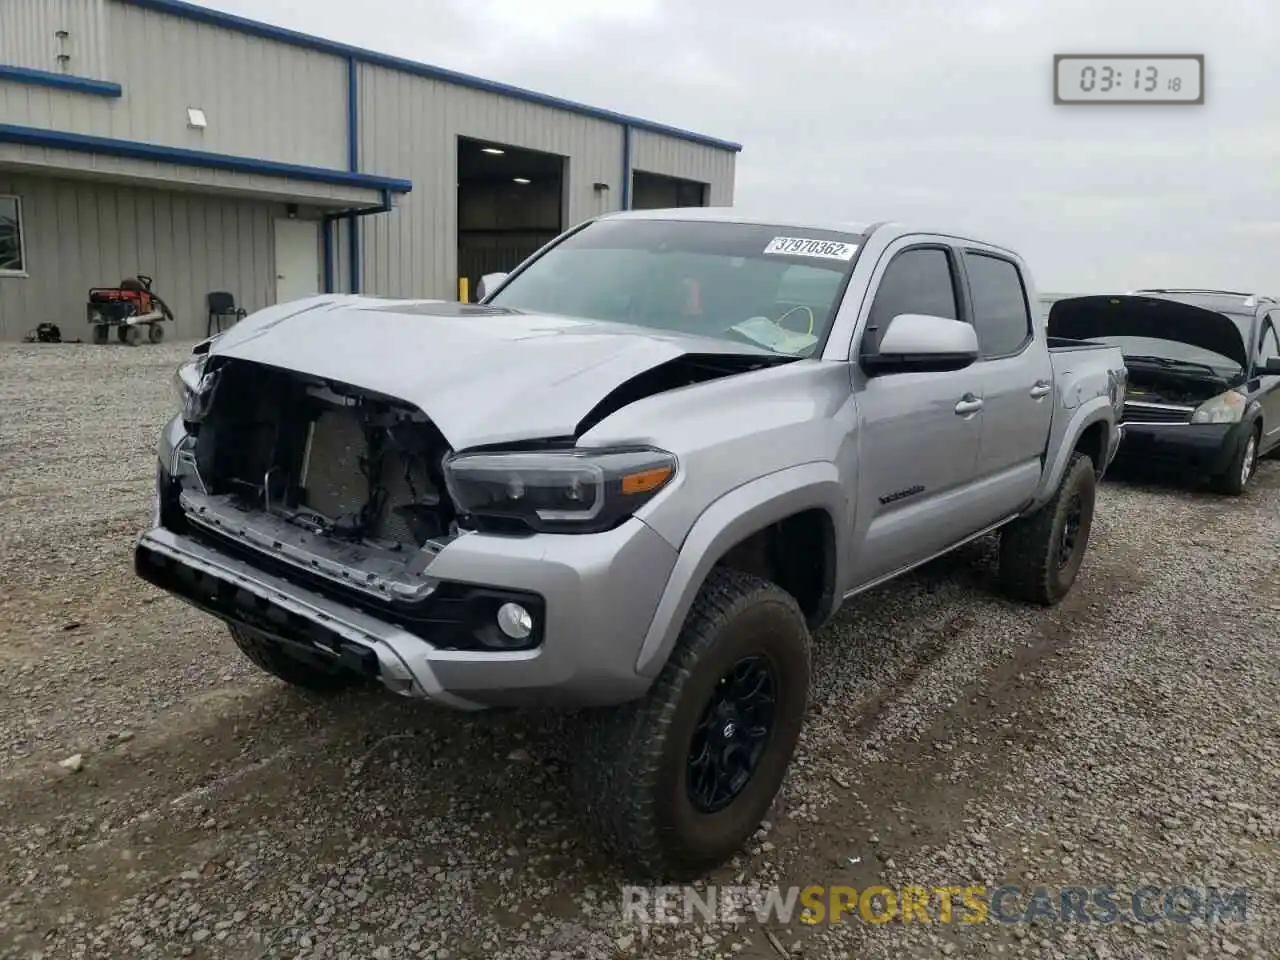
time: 3:13:18
